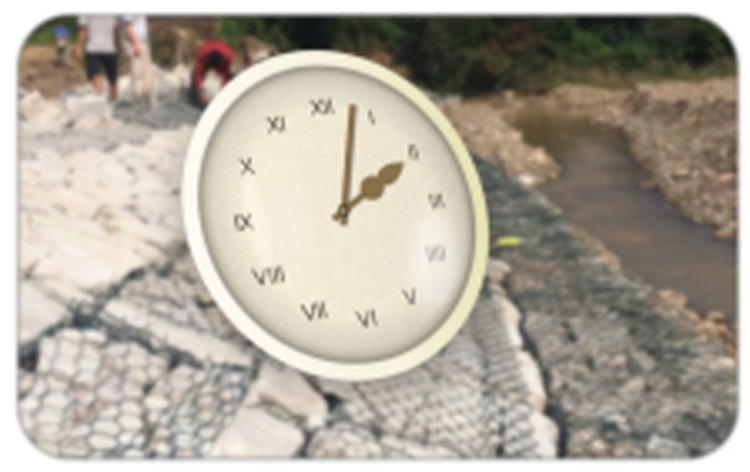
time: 2:03
